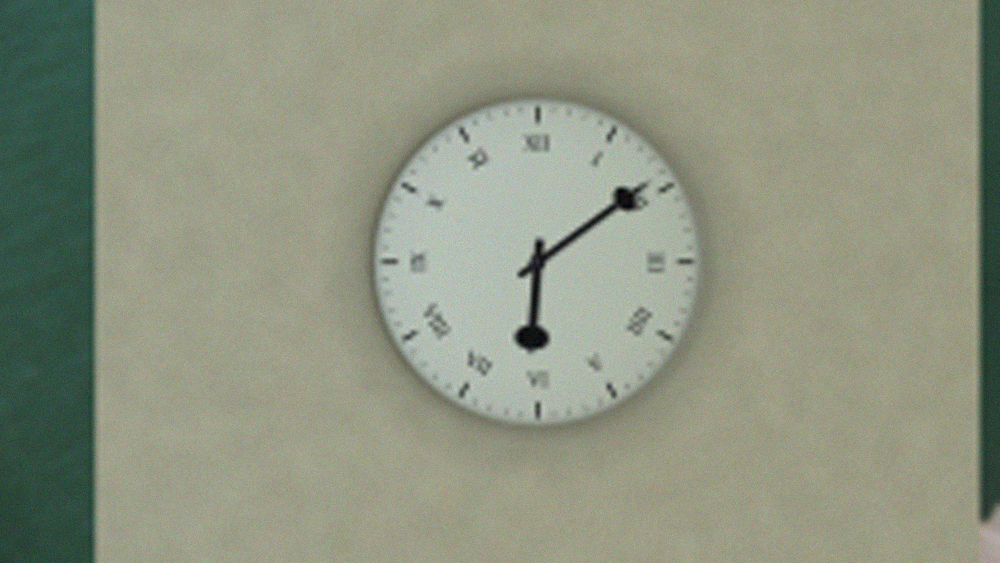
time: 6:09
